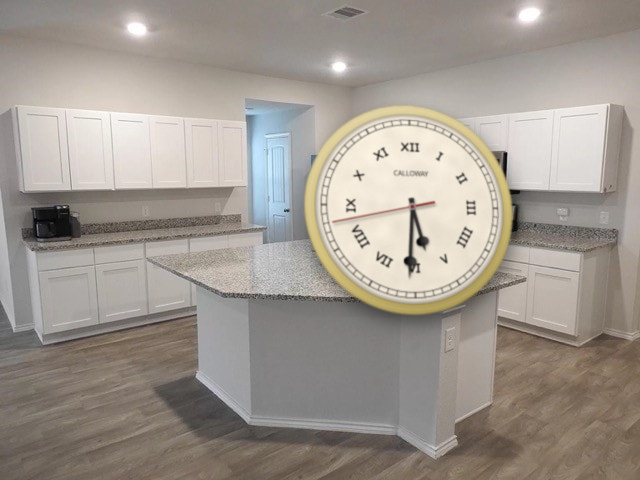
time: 5:30:43
